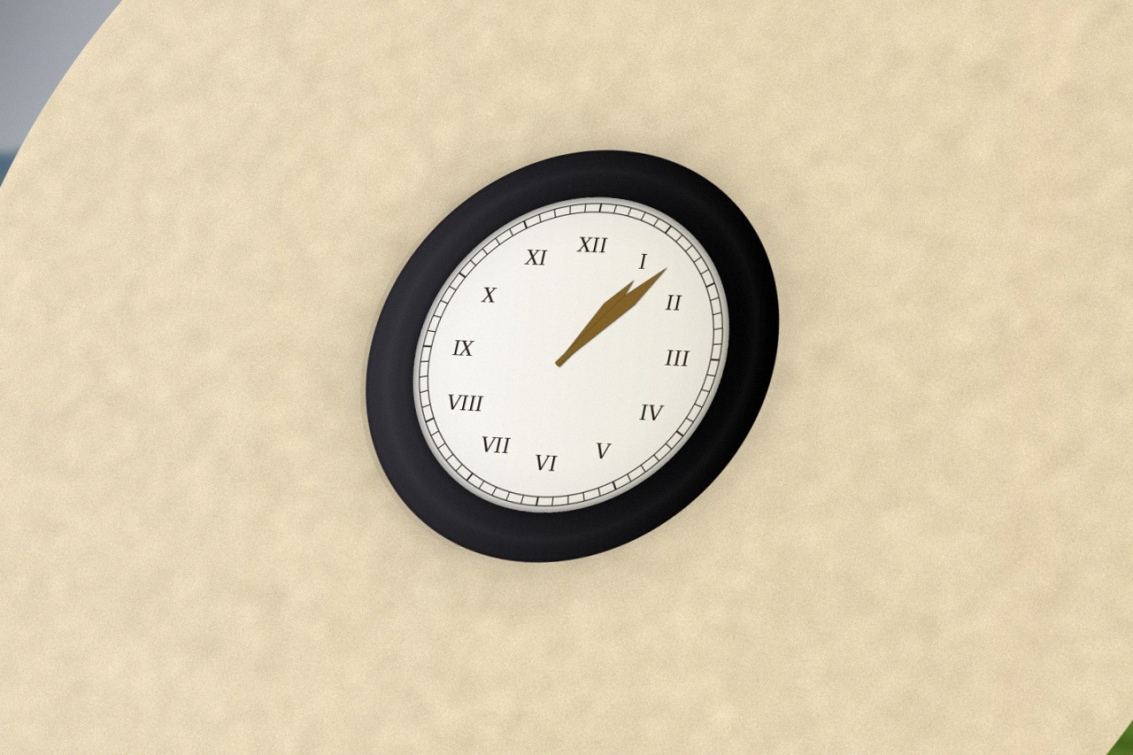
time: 1:07
